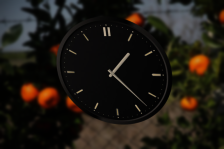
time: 1:23
